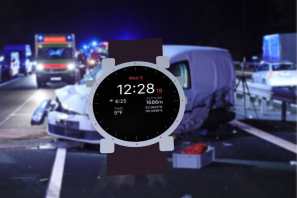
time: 12:28
